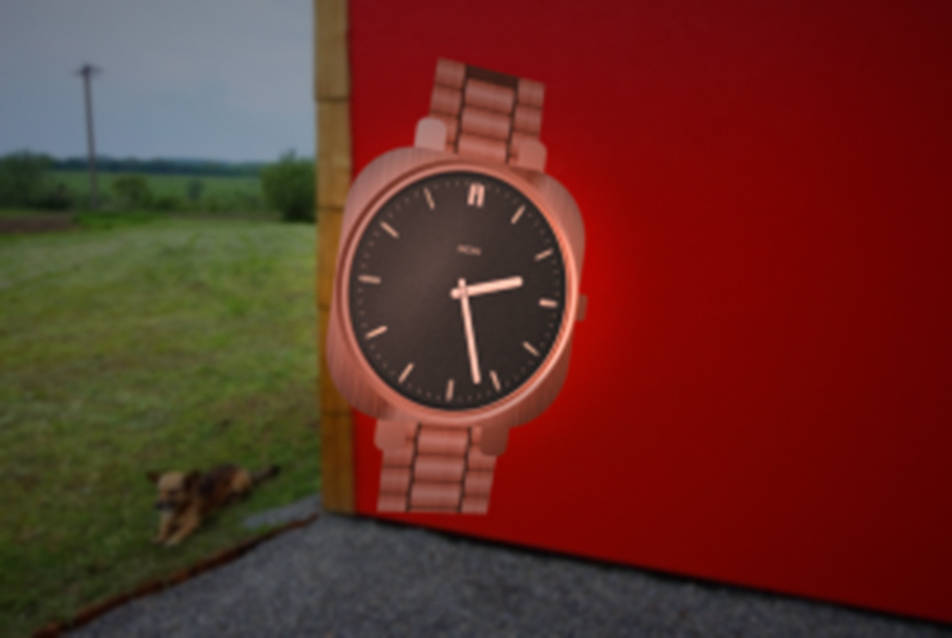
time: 2:27
